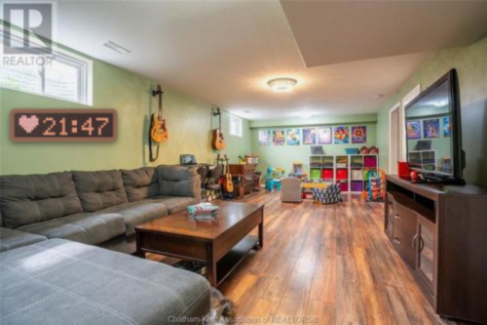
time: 21:47
